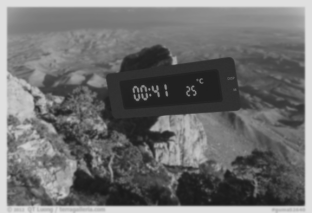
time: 0:41
